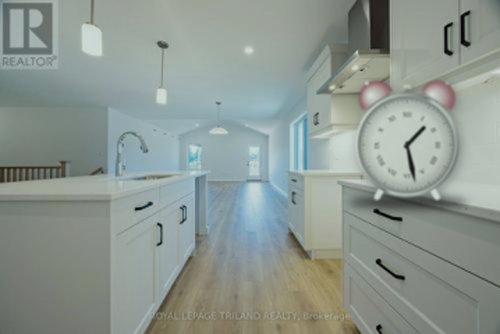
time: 1:28
